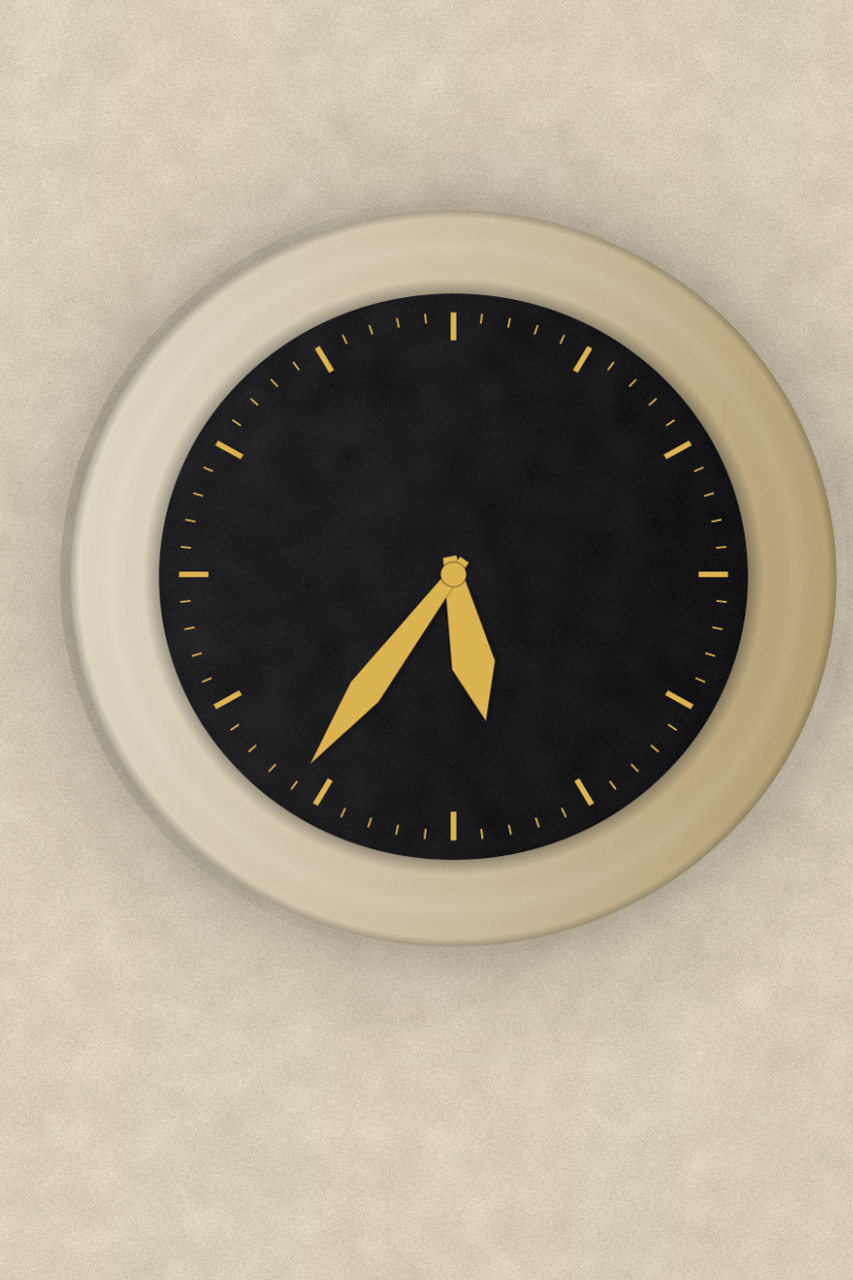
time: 5:36
